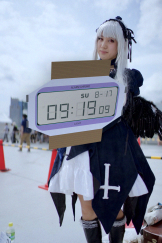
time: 9:19:09
